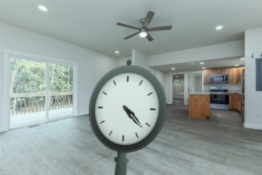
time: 4:22
